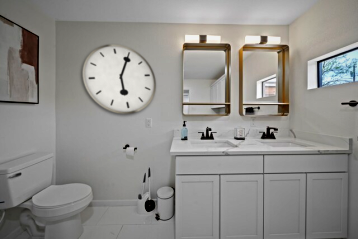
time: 6:05
